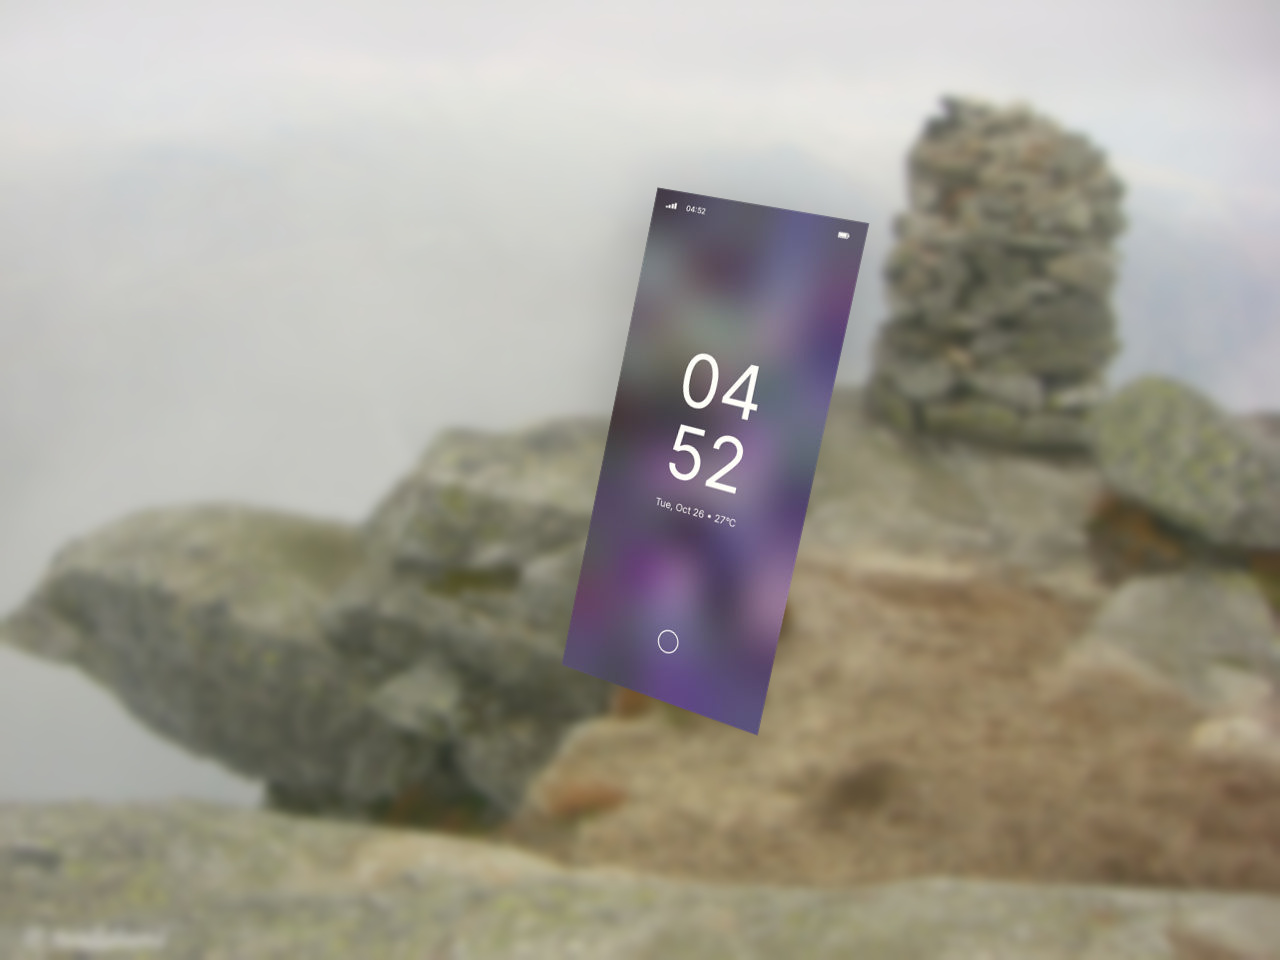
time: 4:52
